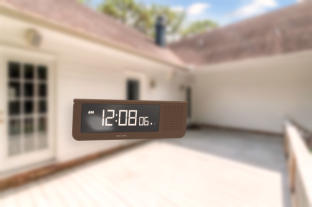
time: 12:08:06
